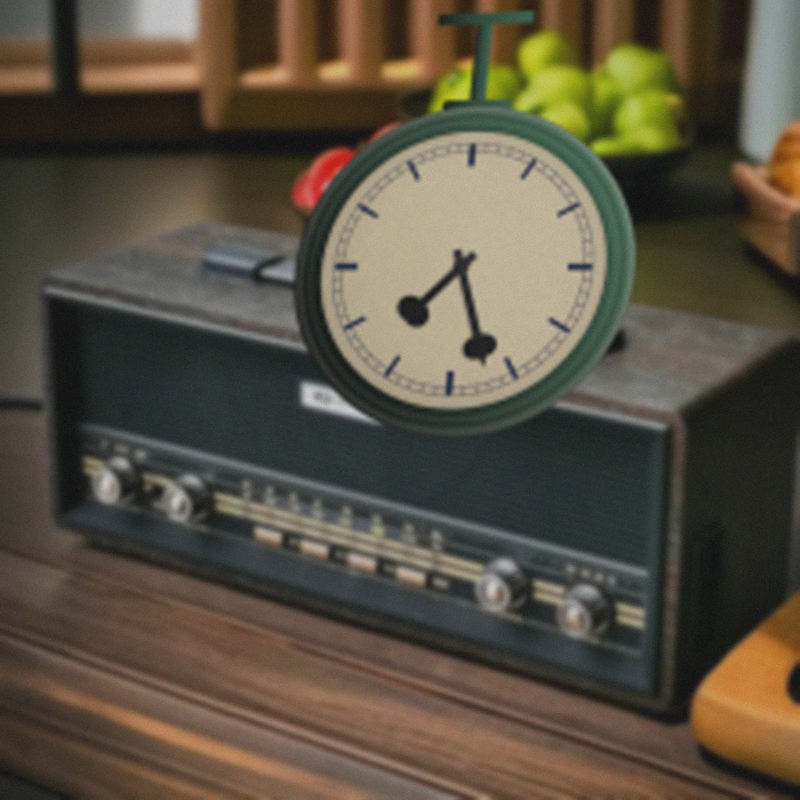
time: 7:27
